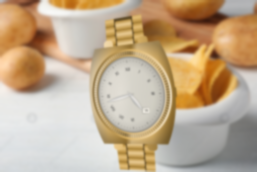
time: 4:43
